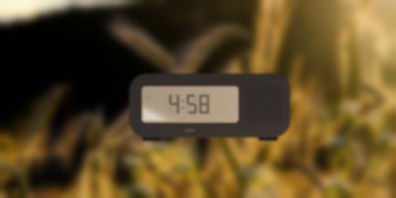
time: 4:58
